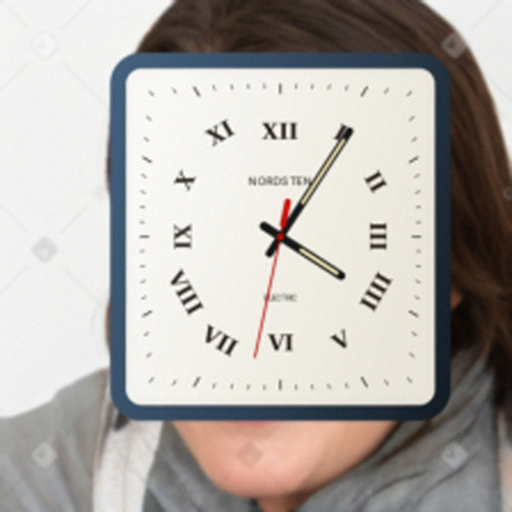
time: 4:05:32
